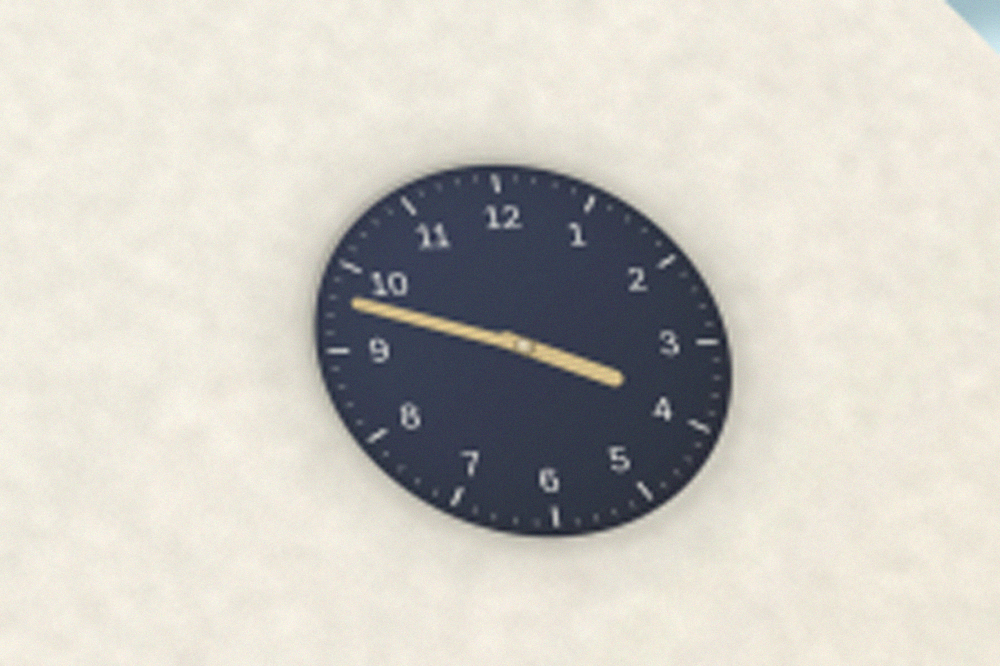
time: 3:48
